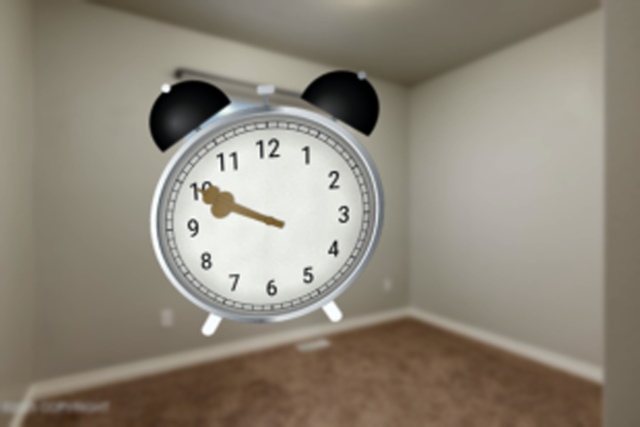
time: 9:50
